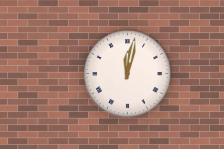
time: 12:02
